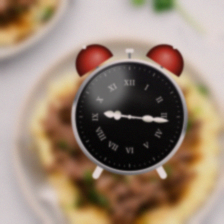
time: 9:16
